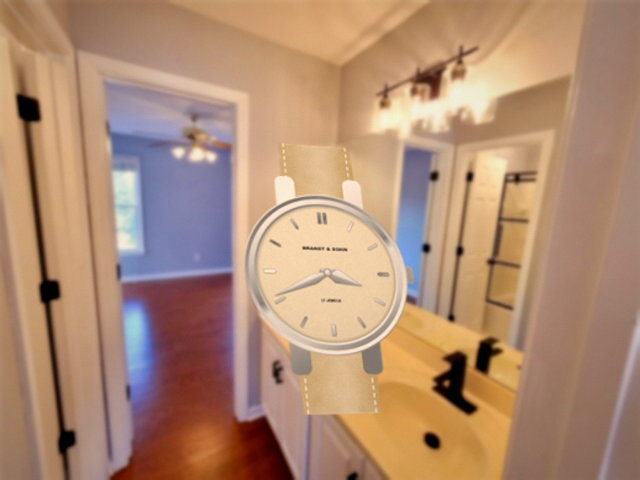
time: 3:41
